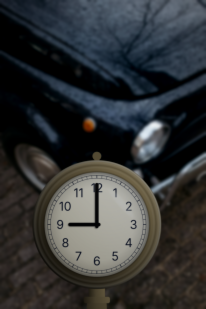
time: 9:00
